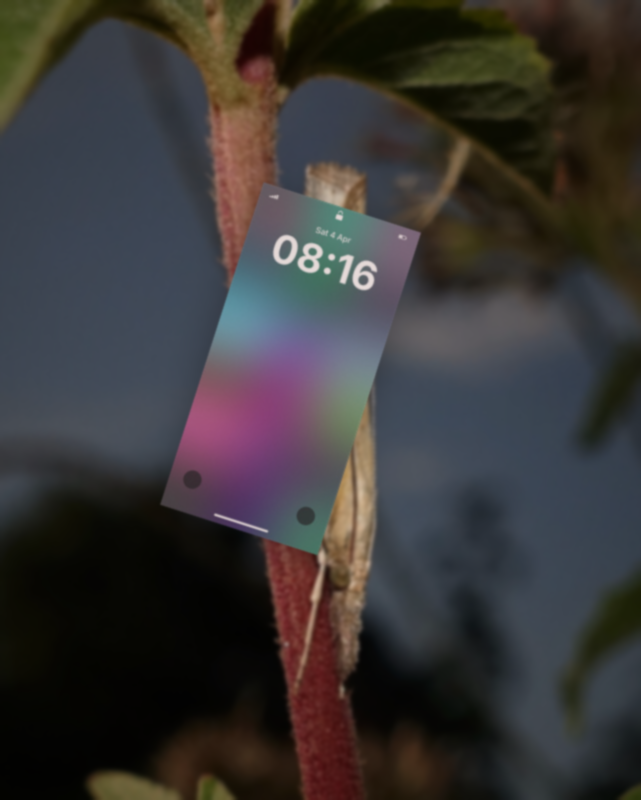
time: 8:16
